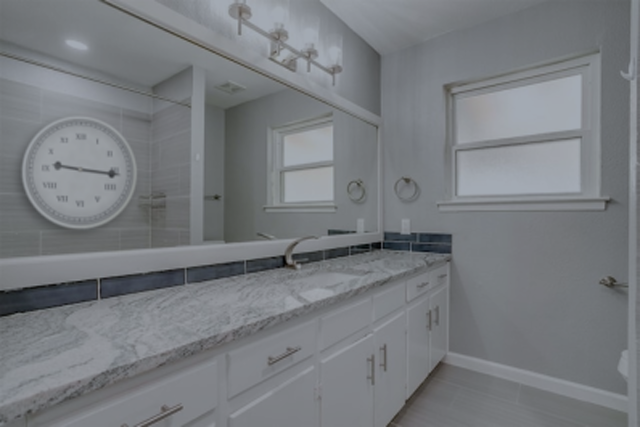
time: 9:16
